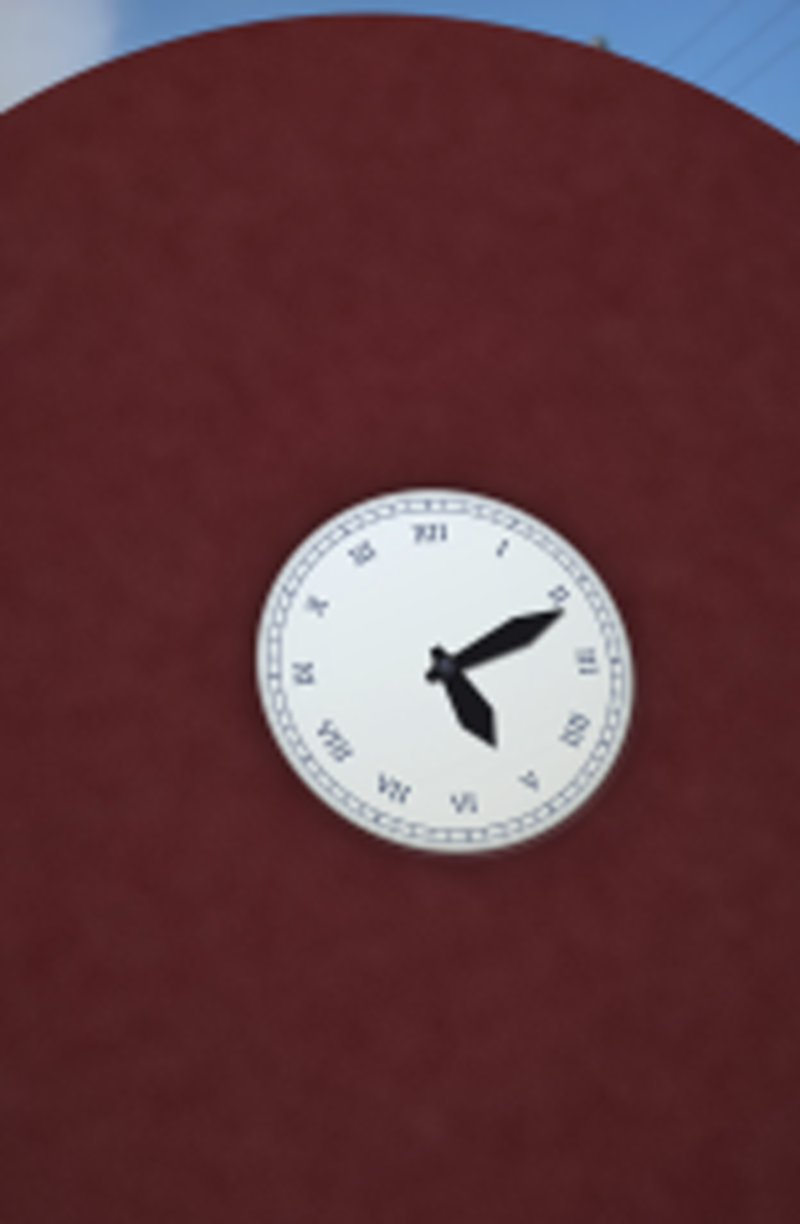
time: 5:11
